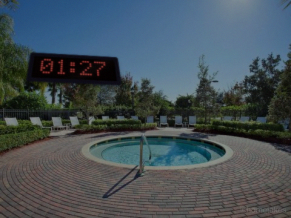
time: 1:27
